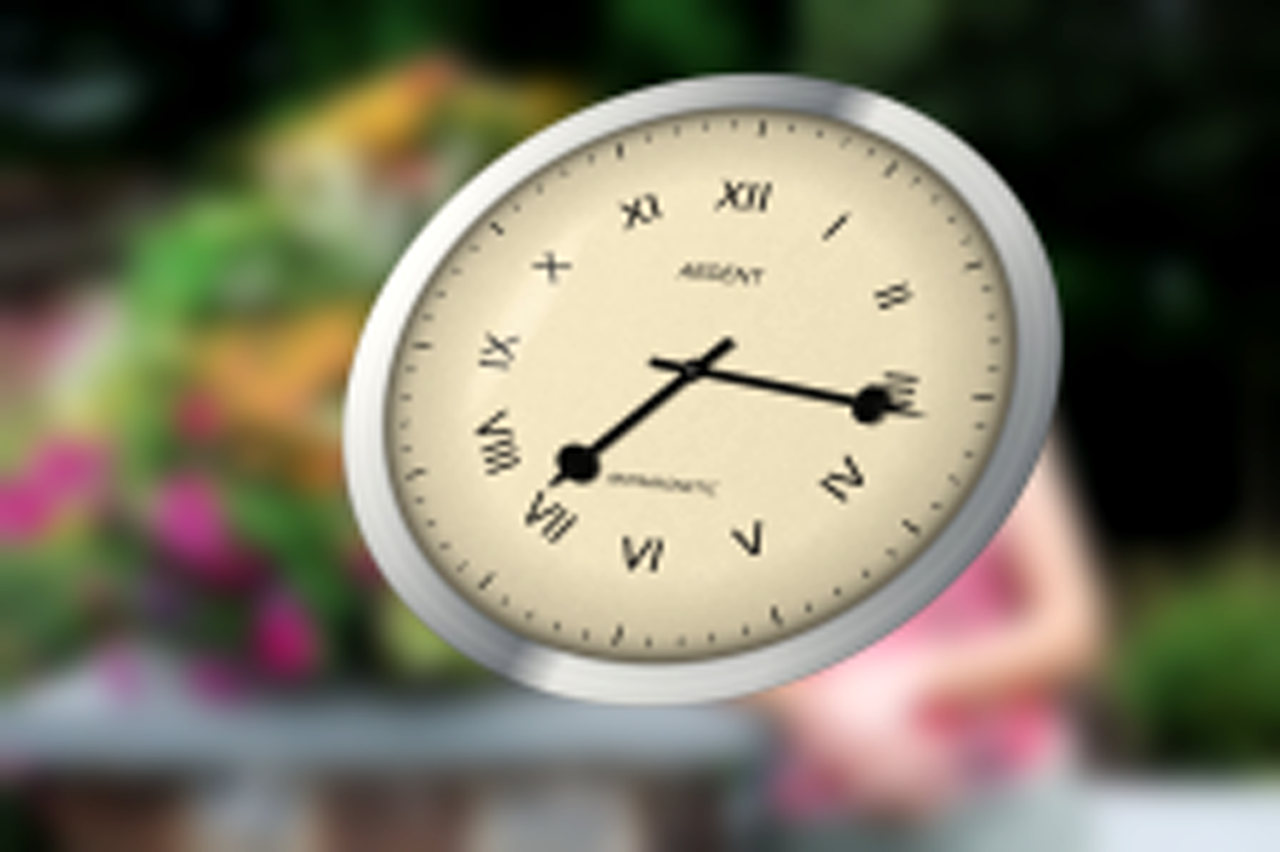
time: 7:16
